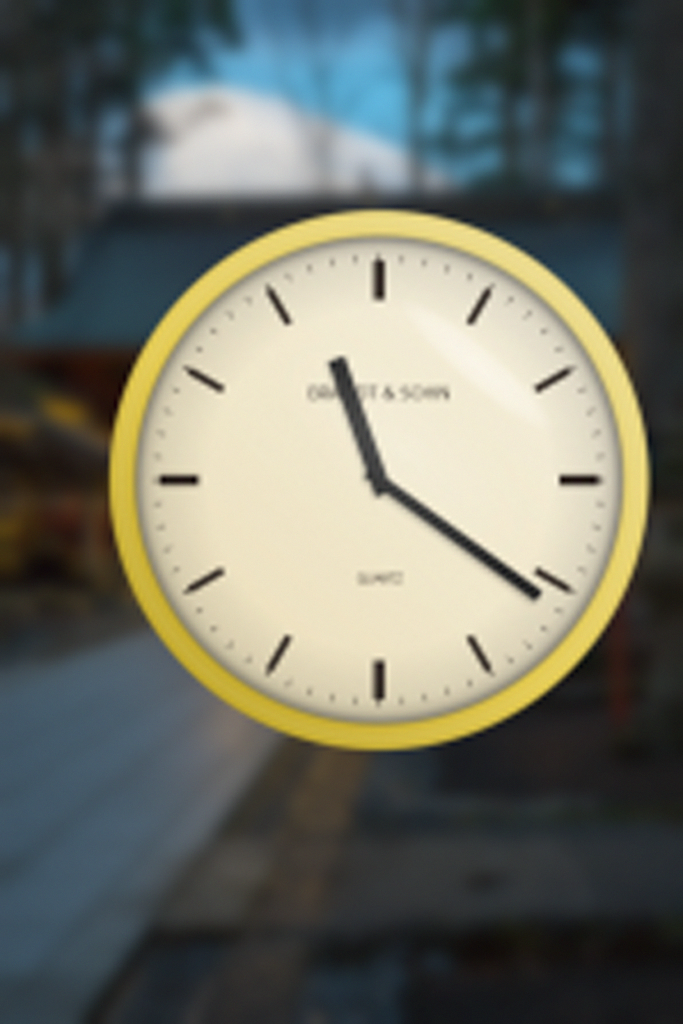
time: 11:21
